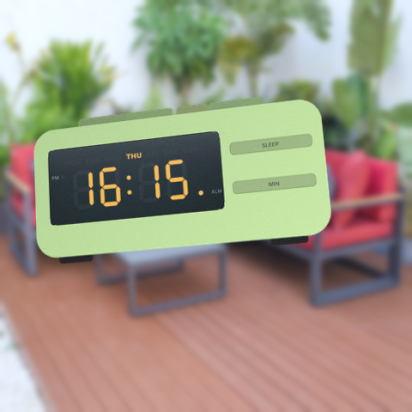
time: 16:15
